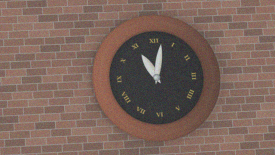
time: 11:02
